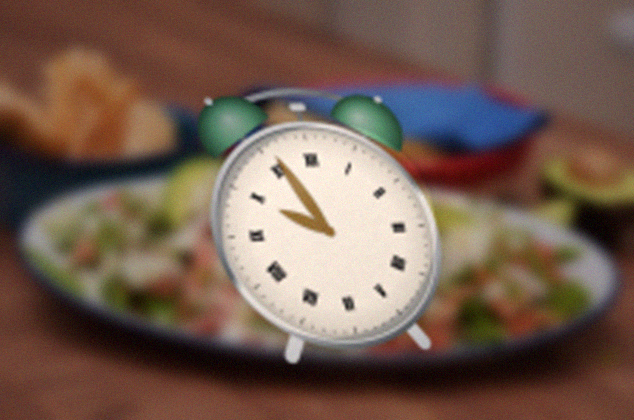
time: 9:56
